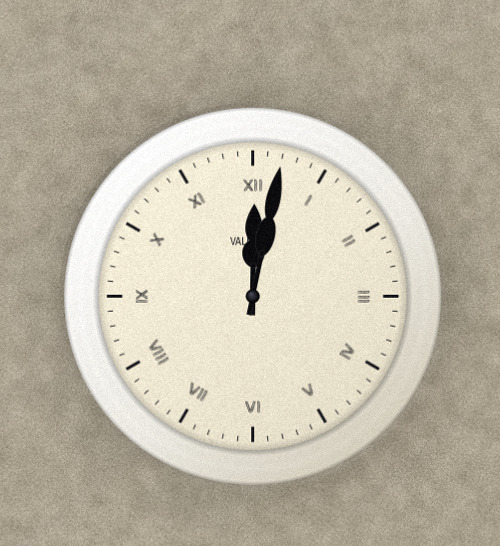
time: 12:02
